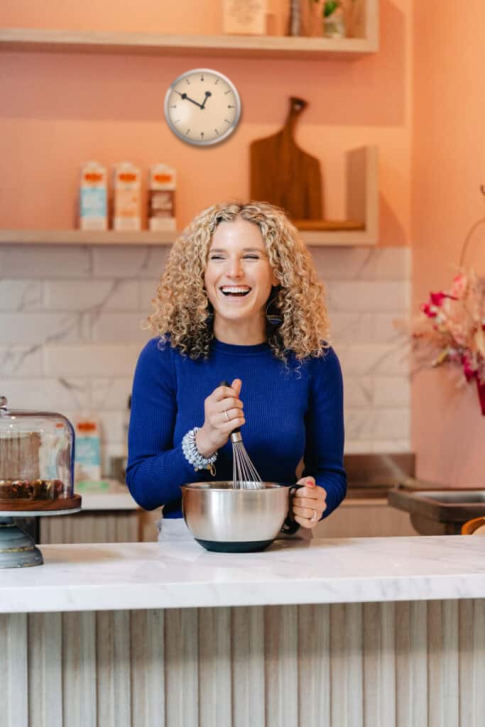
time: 12:50
